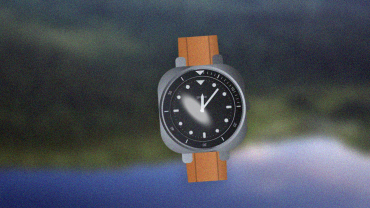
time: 12:07
